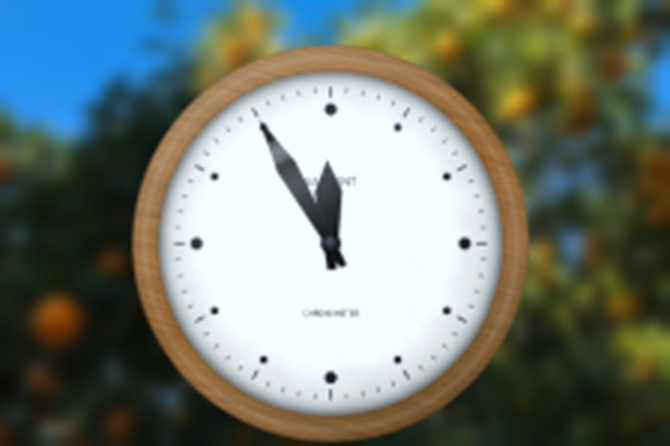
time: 11:55
